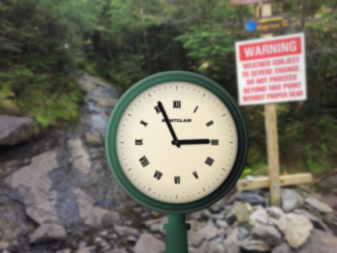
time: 2:56
